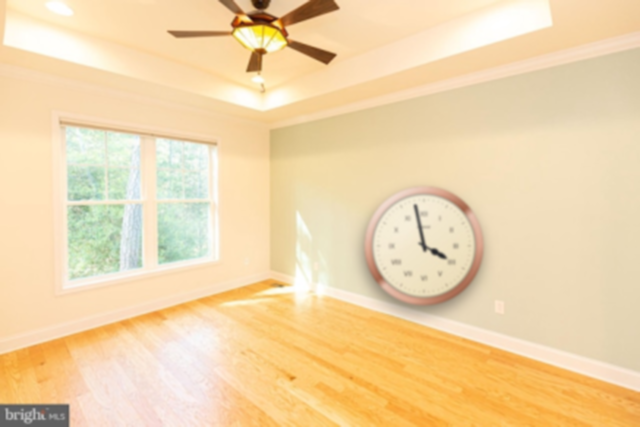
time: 3:58
